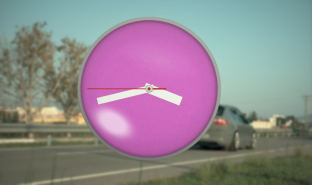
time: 3:42:45
